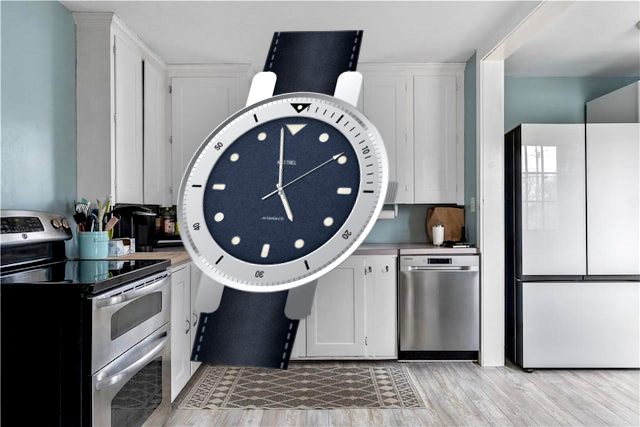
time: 4:58:09
